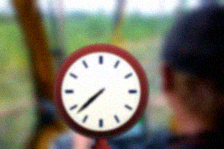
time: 7:38
